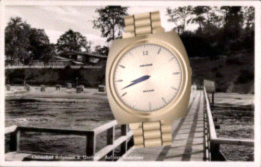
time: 8:42
